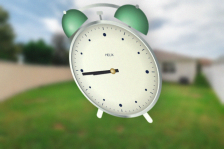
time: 8:44
